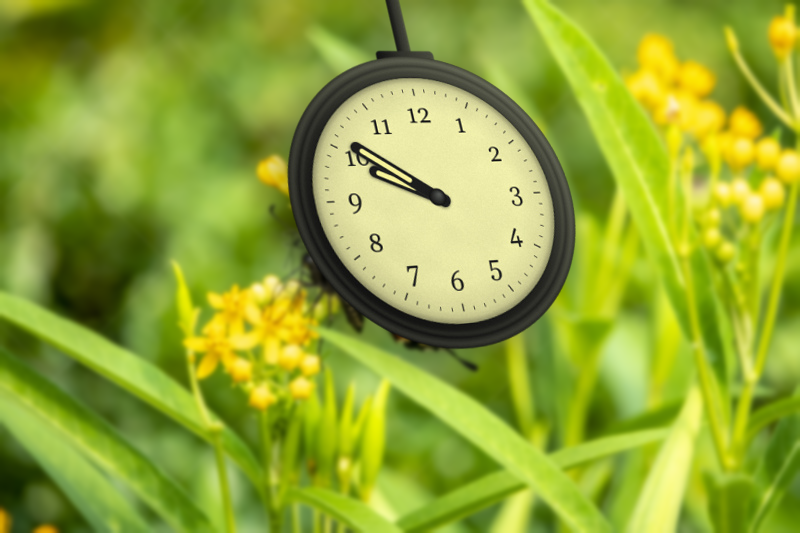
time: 9:51
